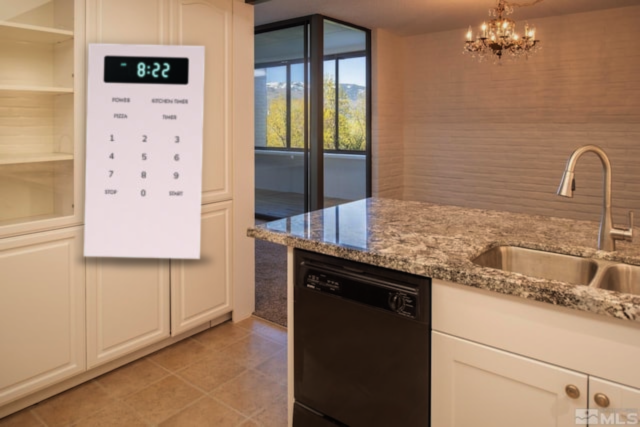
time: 8:22
